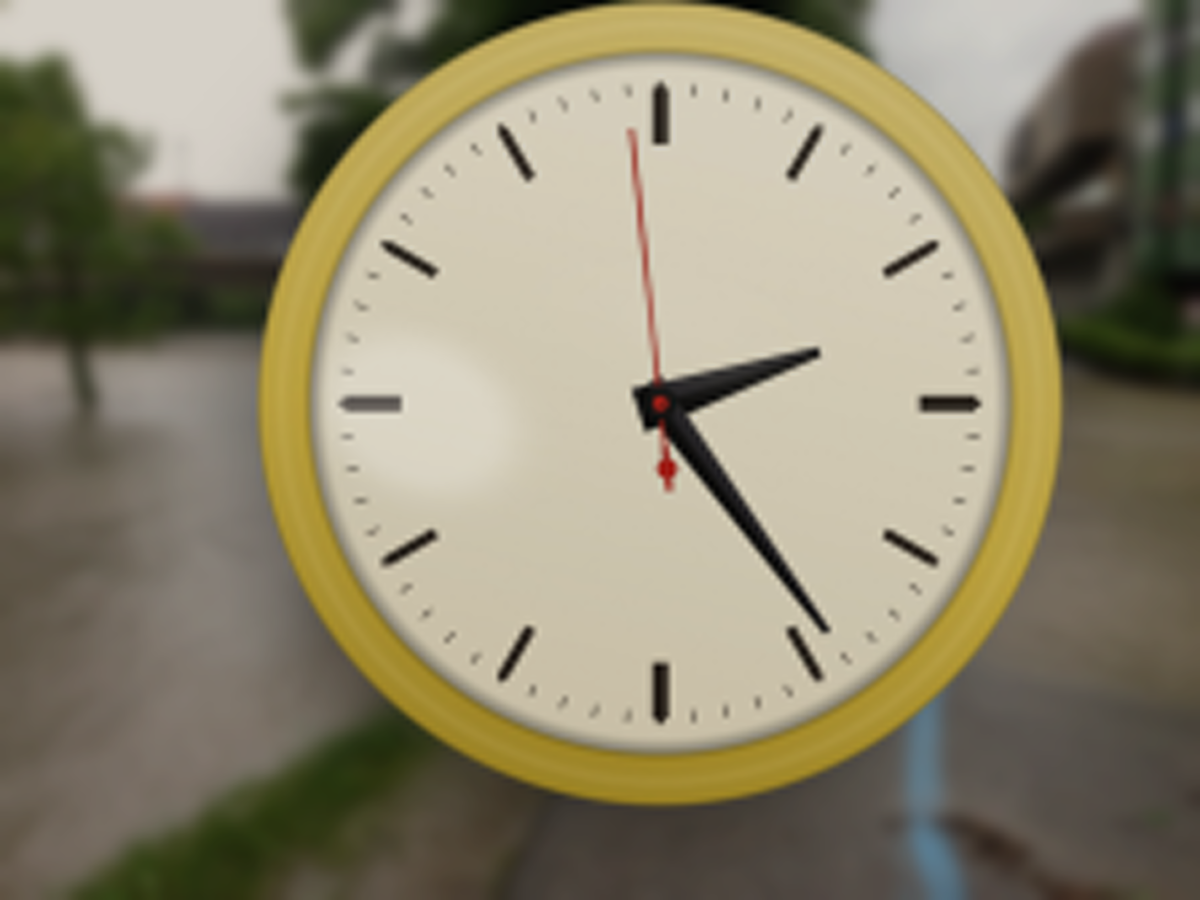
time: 2:23:59
